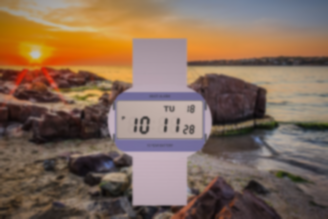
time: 10:11
